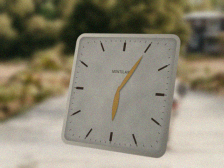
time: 6:05
